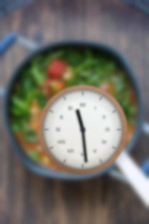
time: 11:29
